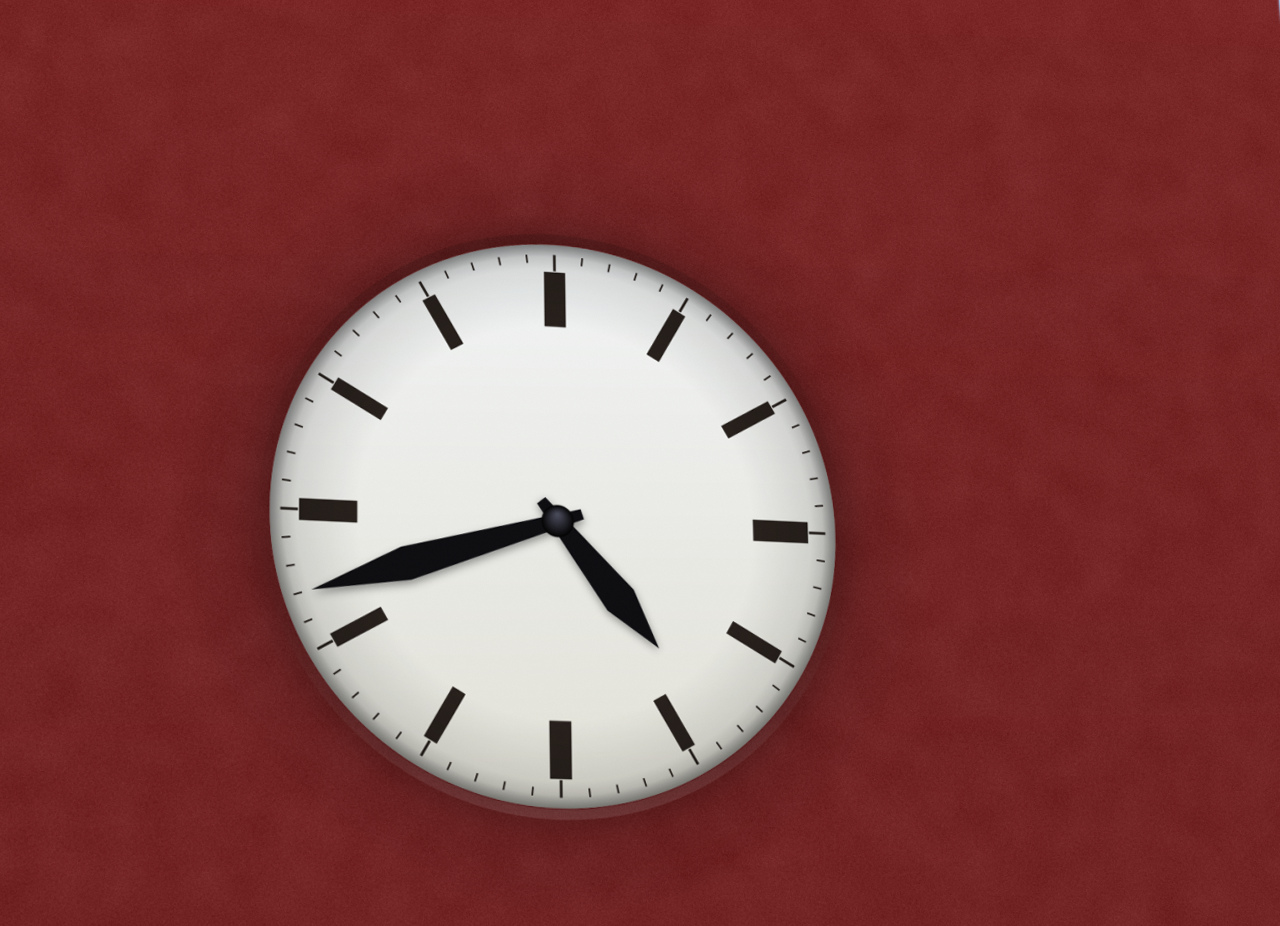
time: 4:42
